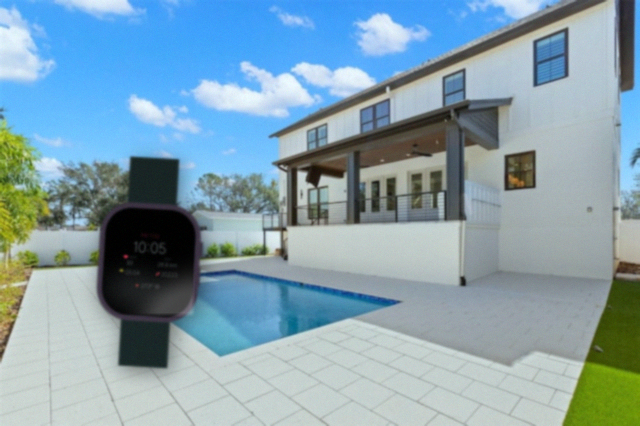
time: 10:05
